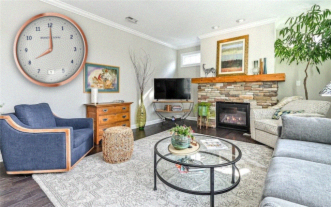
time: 8:00
